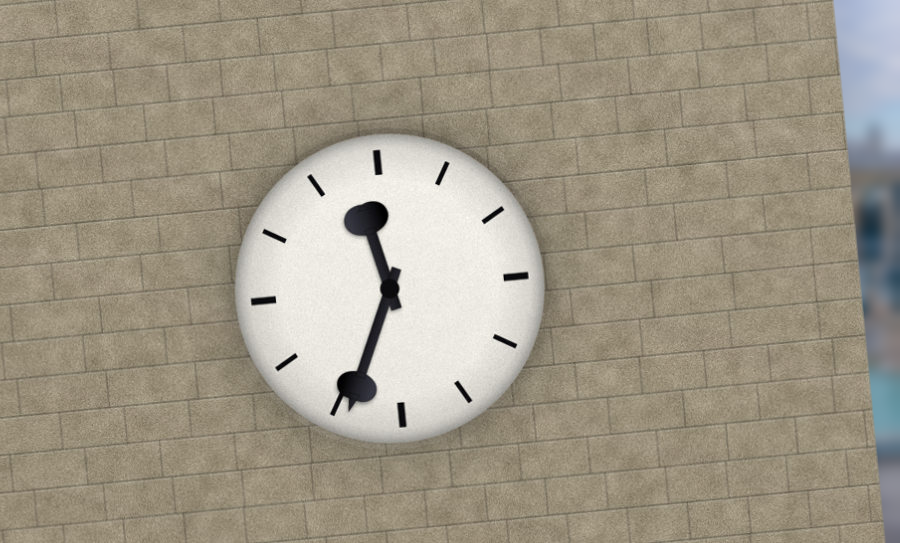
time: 11:34
